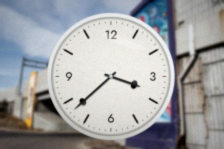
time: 3:38
